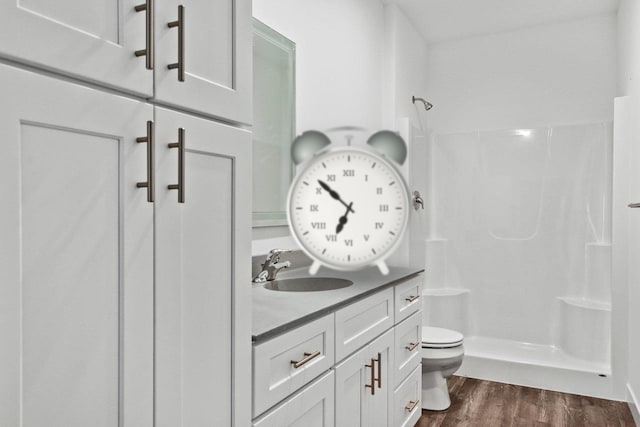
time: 6:52
